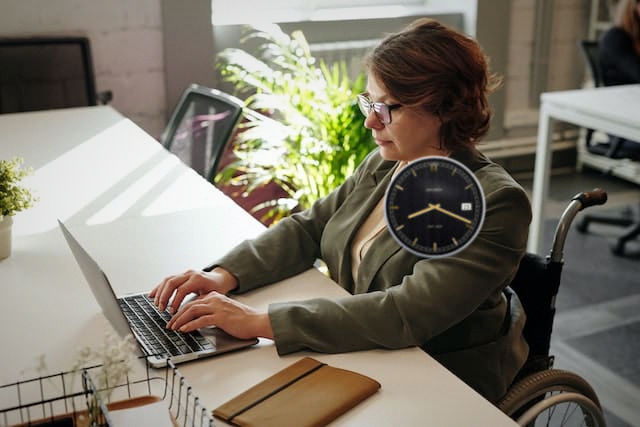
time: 8:19
